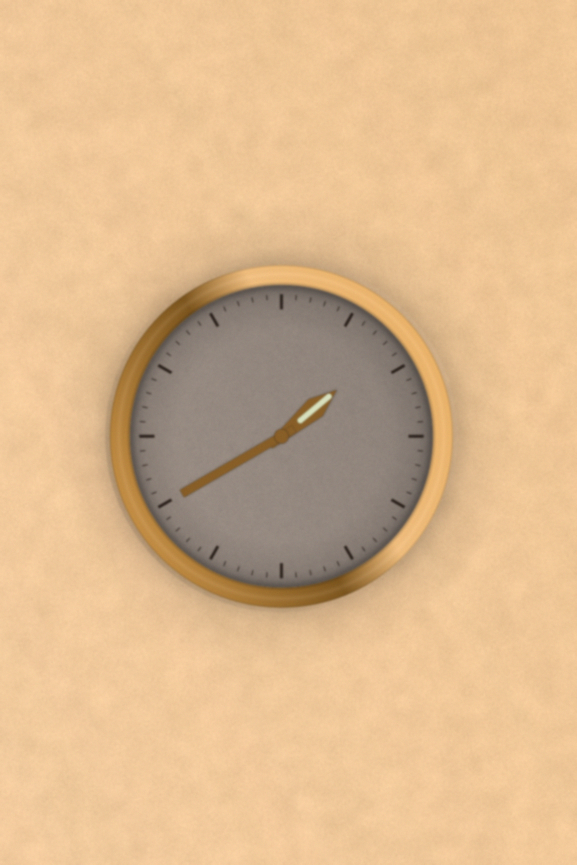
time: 1:40
